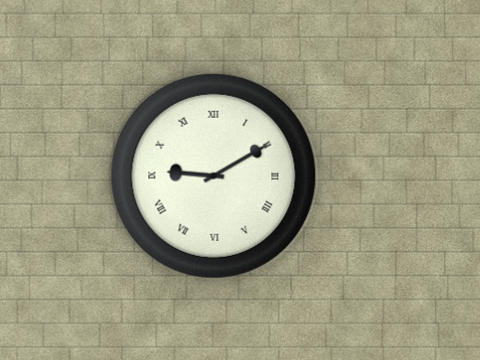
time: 9:10
